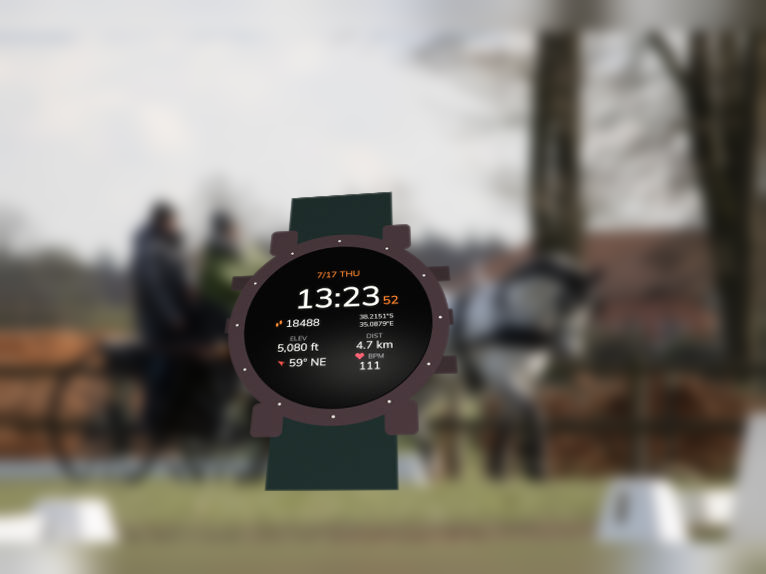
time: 13:23:52
